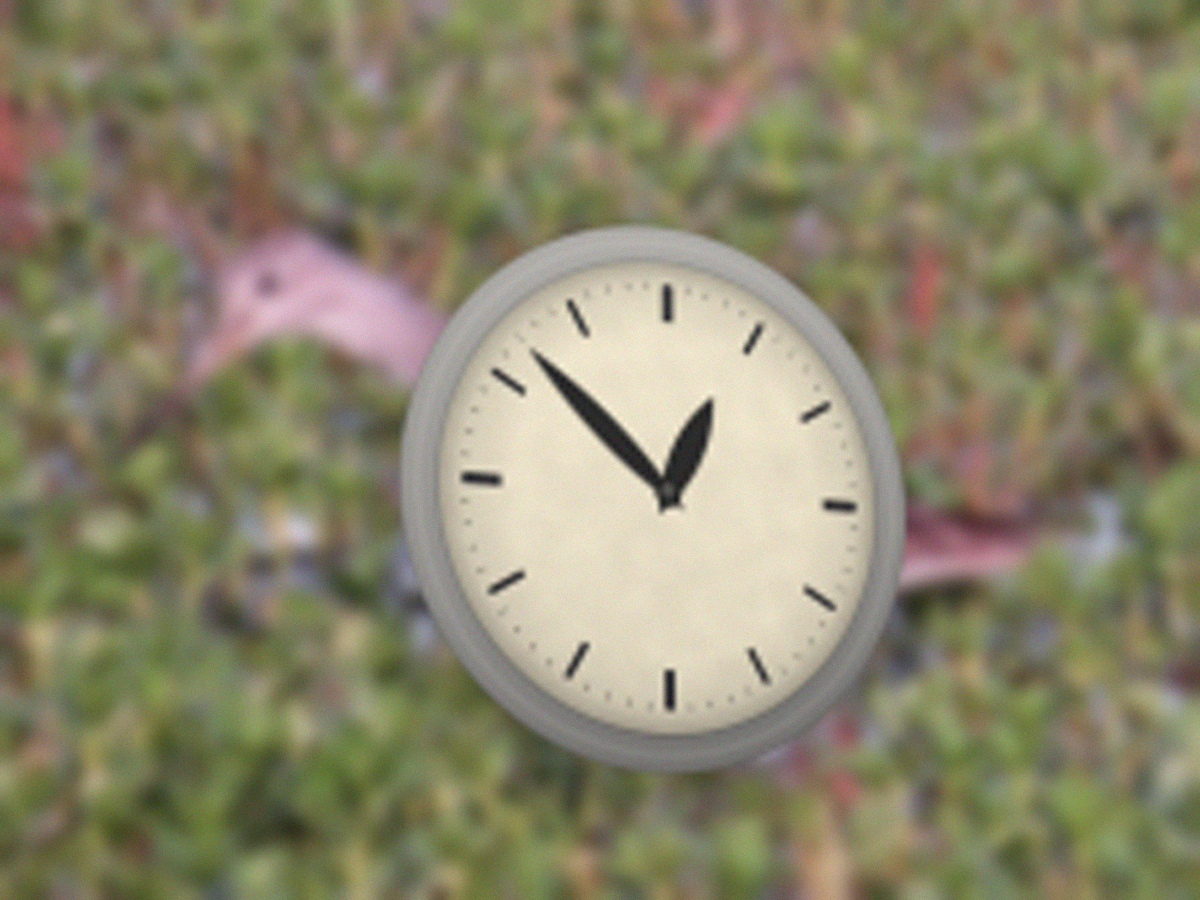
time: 12:52
